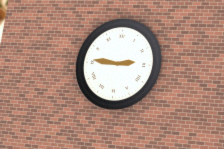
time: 2:46
